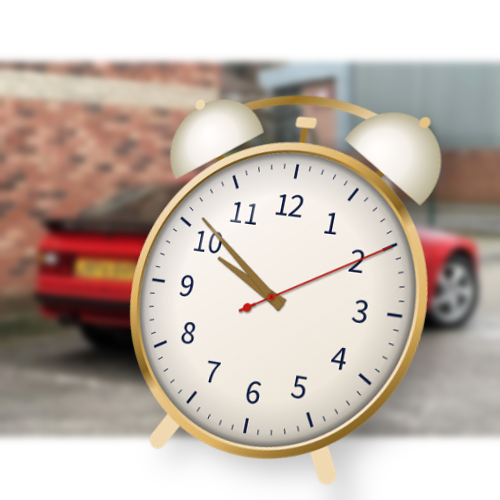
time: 9:51:10
